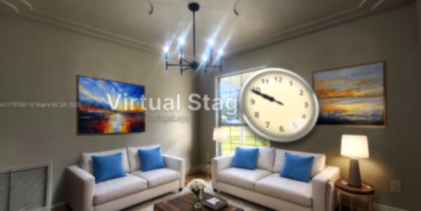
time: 9:49
